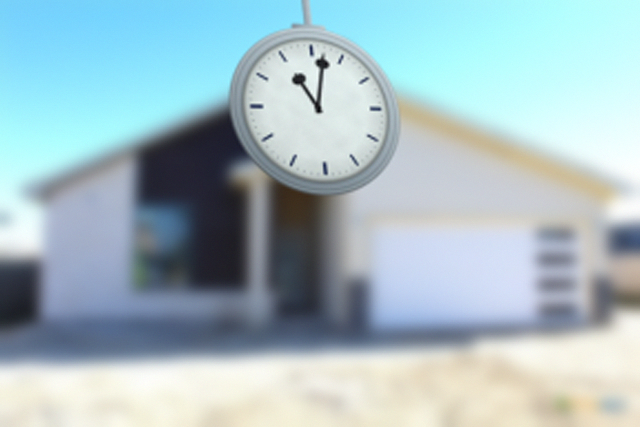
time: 11:02
